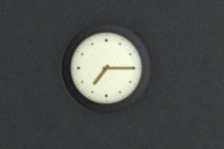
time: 7:15
